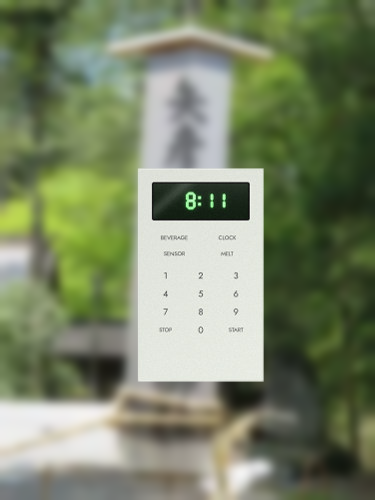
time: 8:11
